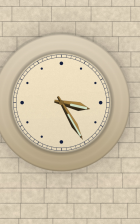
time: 3:25
